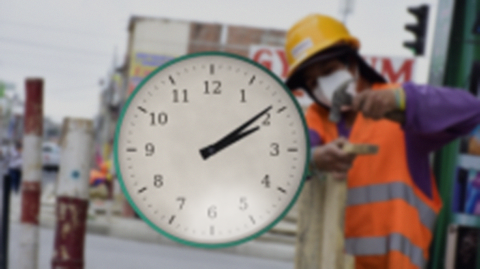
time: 2:09
